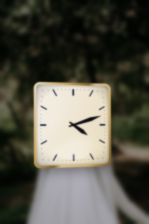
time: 4:12
